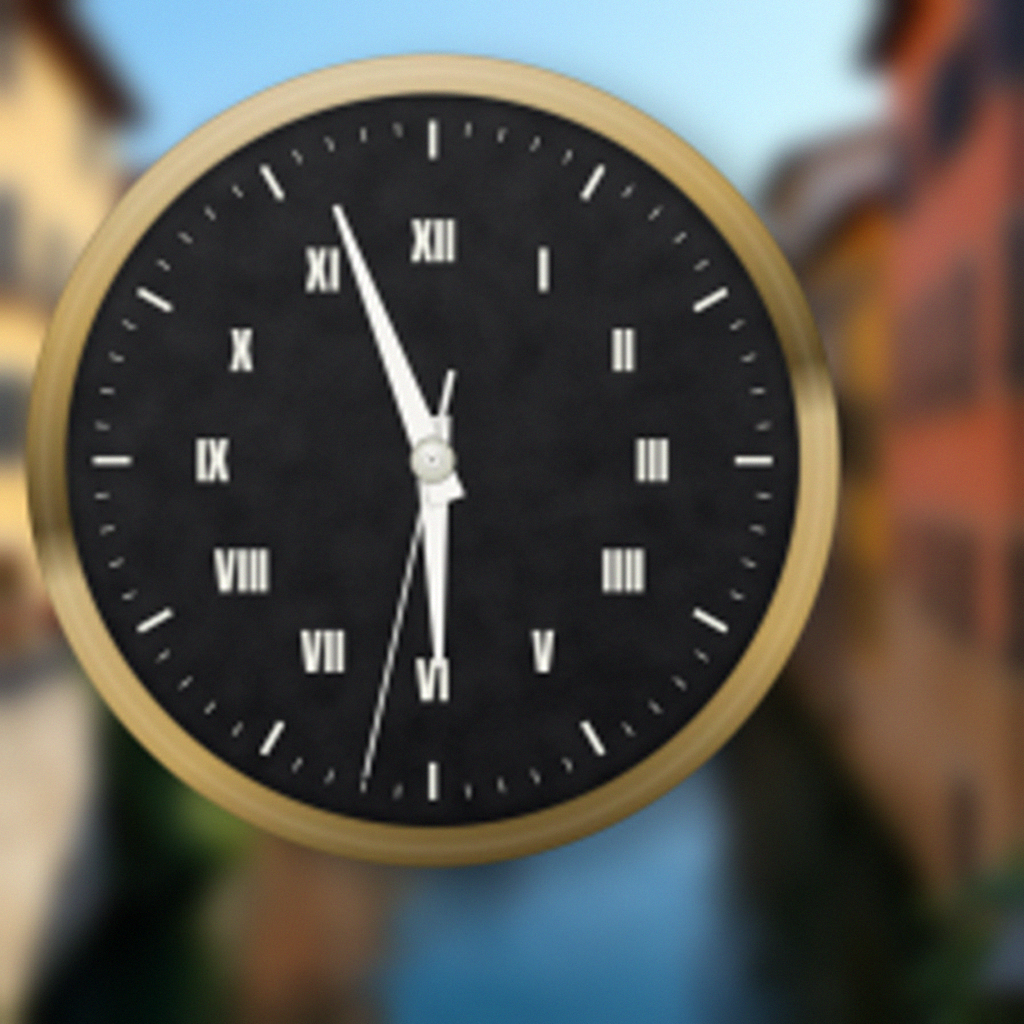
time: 5:56:32
